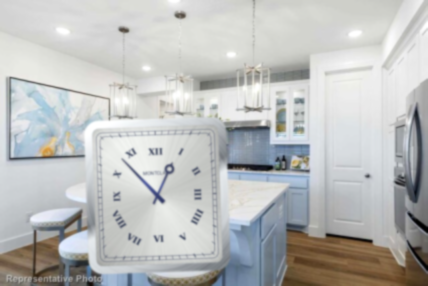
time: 12:53
